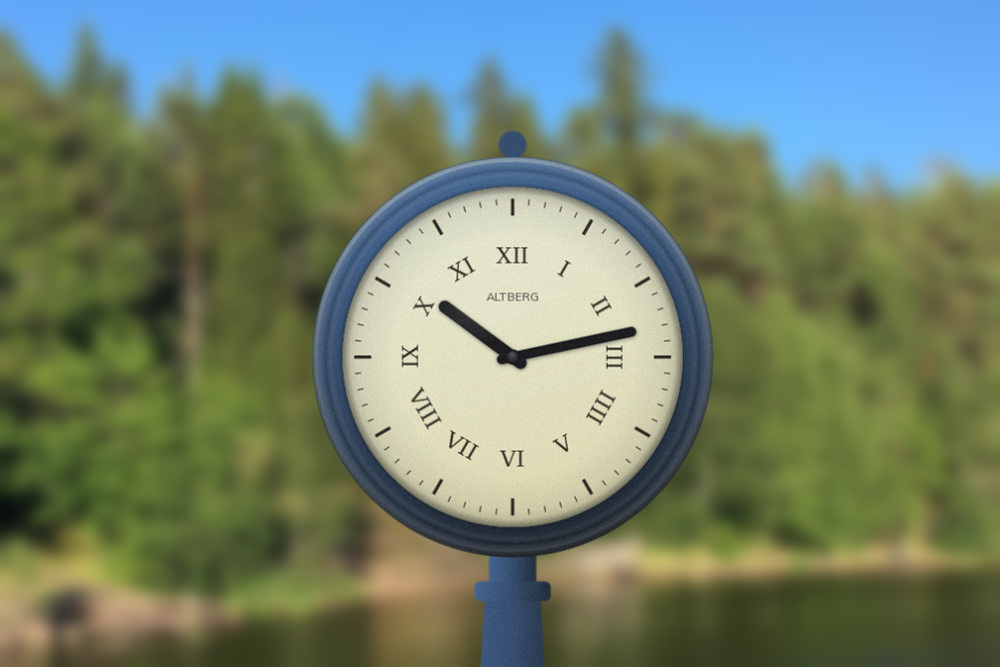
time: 10:13
